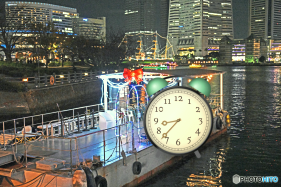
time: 8:37
